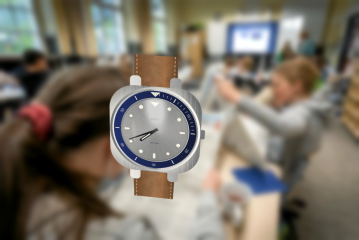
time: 7:41
